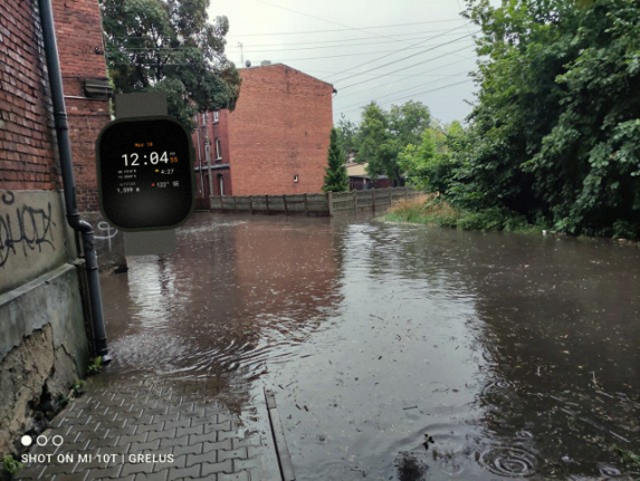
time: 12:04
